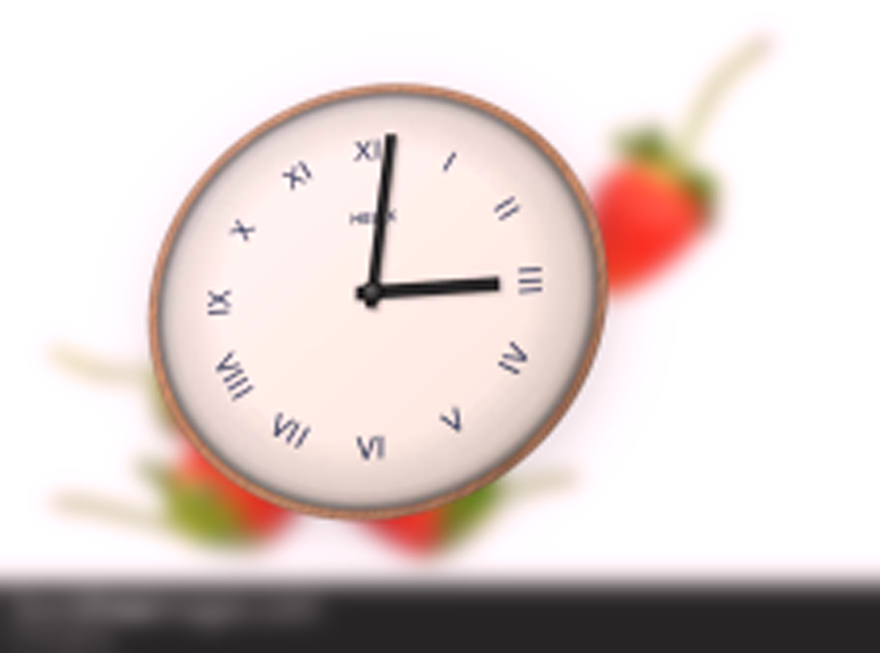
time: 3:01
